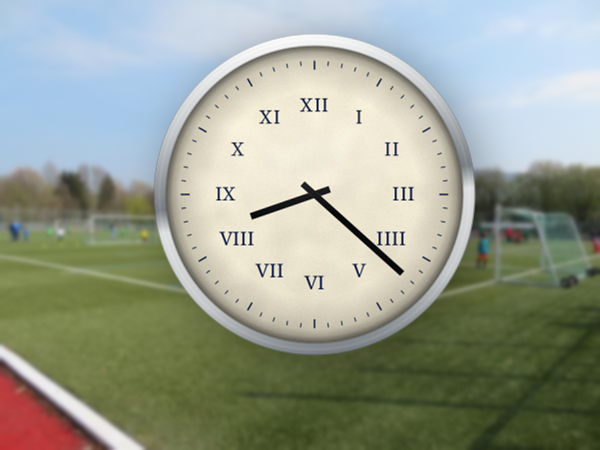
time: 8:22
